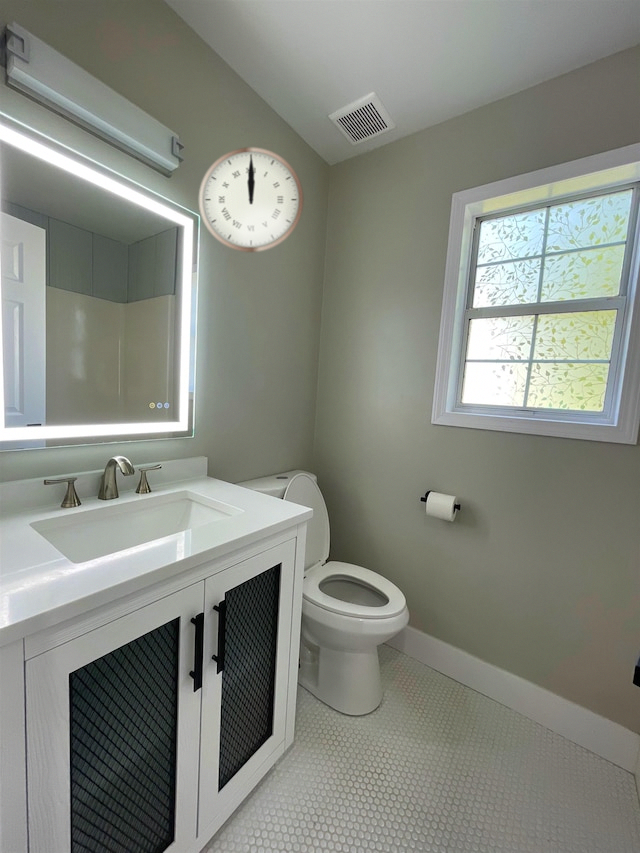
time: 12:00
